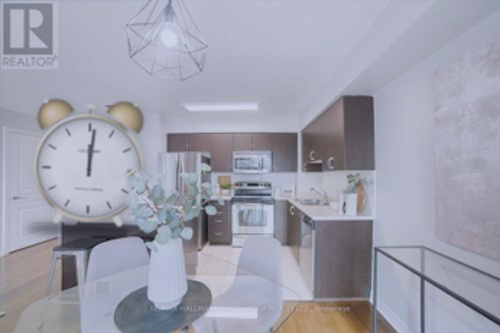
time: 12:01
